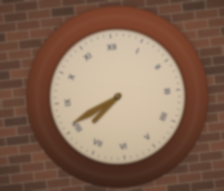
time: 7:41
